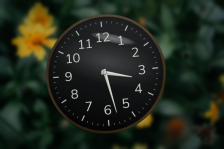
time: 3:28
